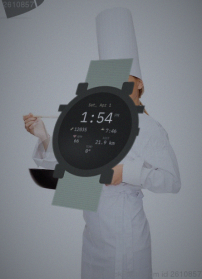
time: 1:54
